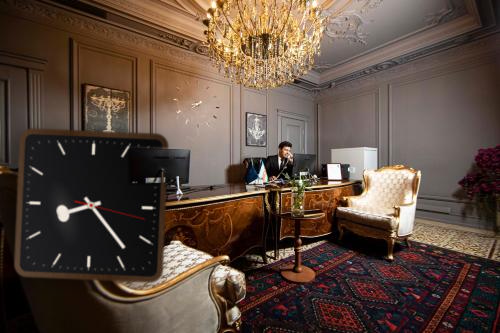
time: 8:23:17
